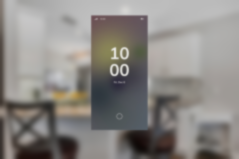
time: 10:00
